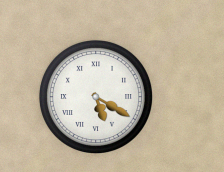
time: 5:20
